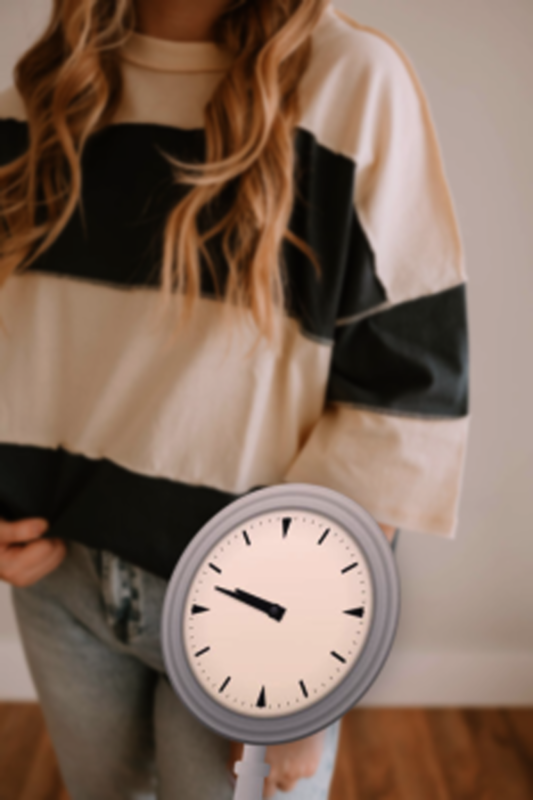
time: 9:48
